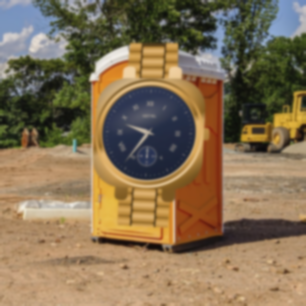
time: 9:36
